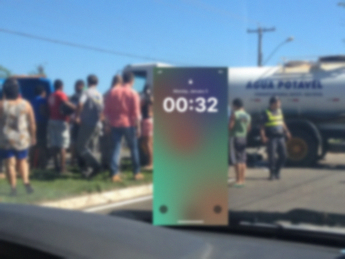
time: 0:32
